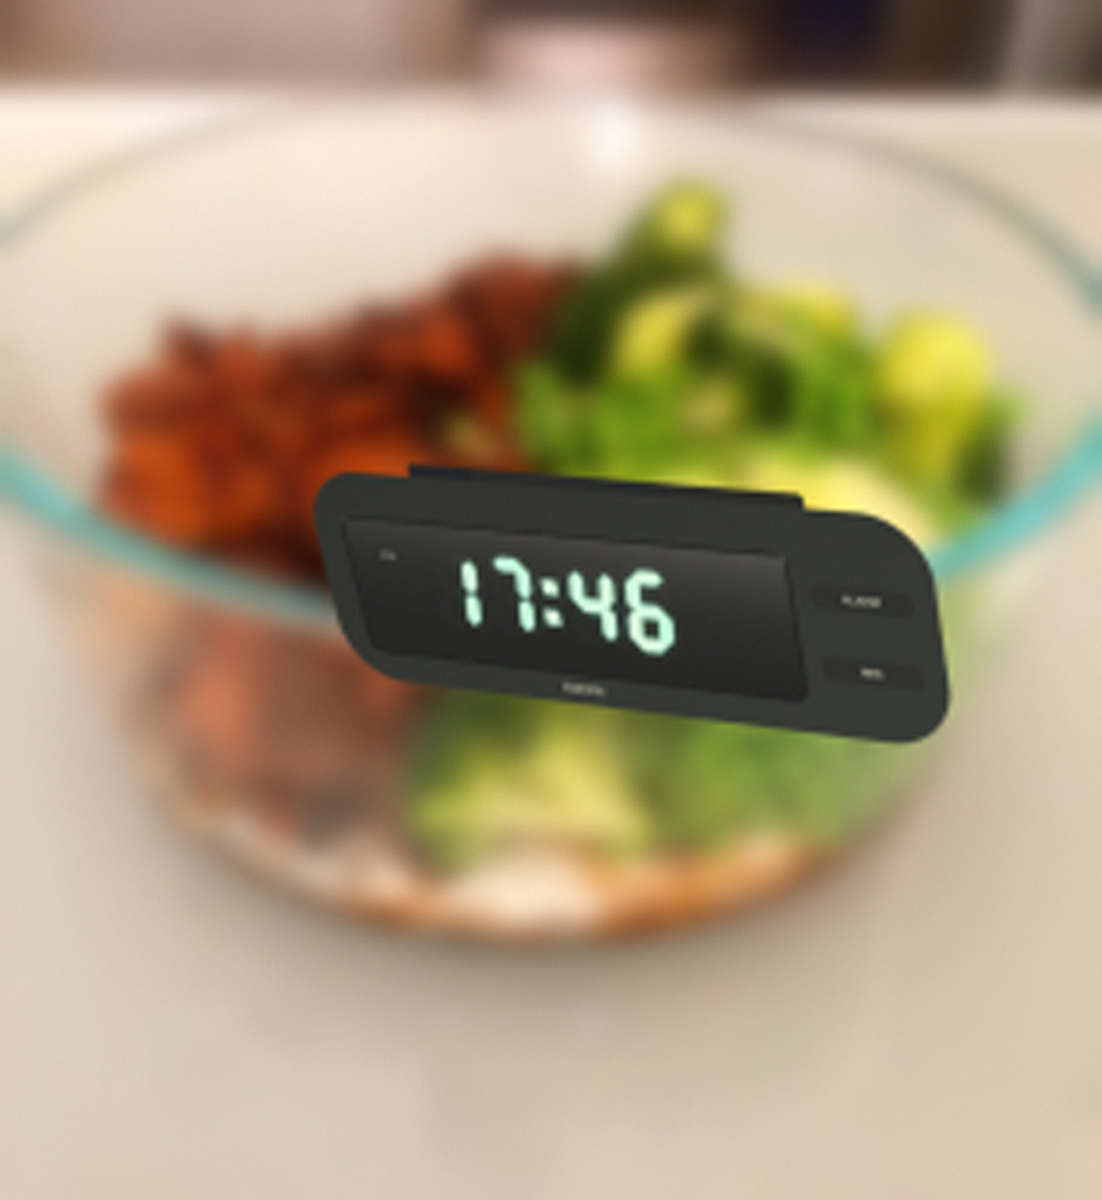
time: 17:46
